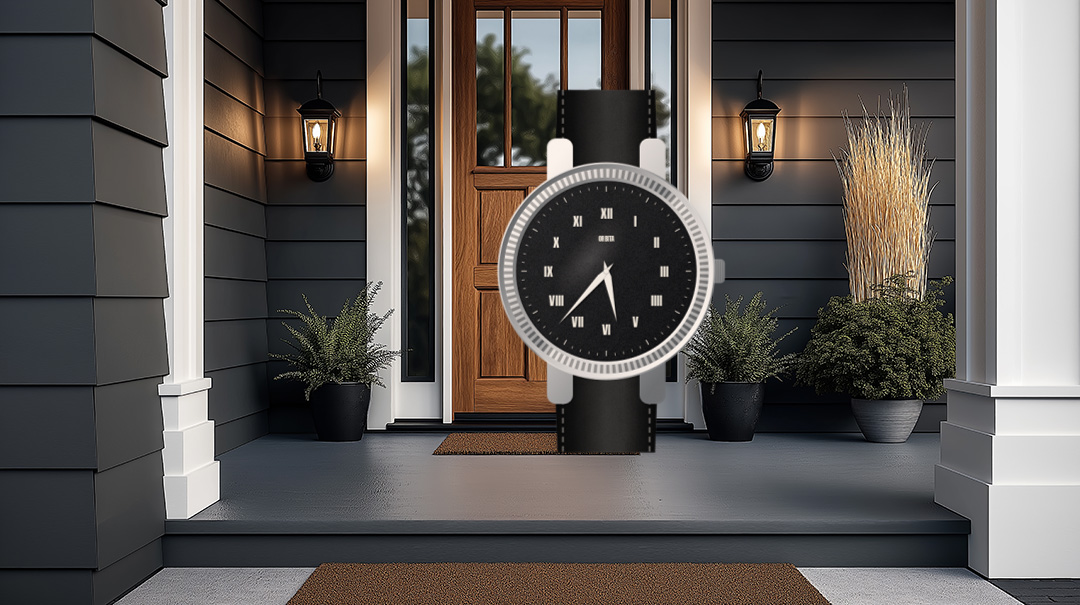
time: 5:37
